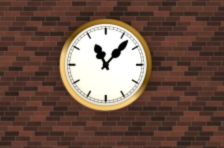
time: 11:07
